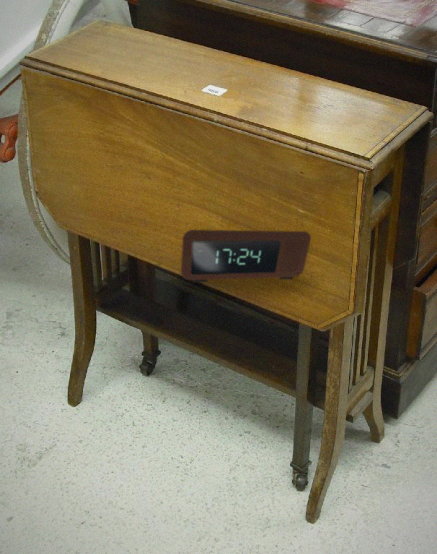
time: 17:24
